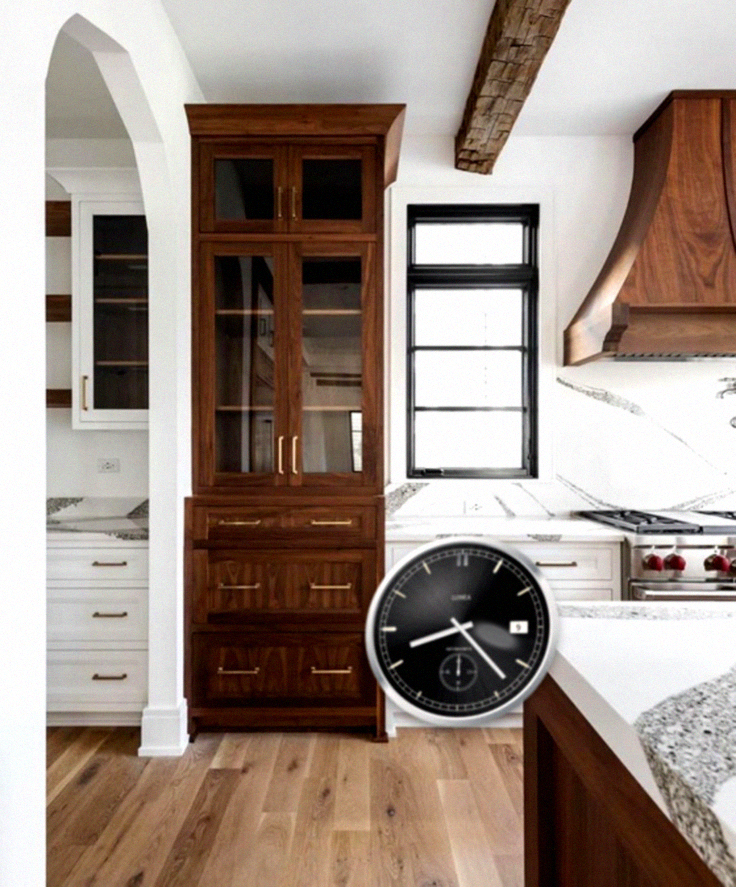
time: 8:23
